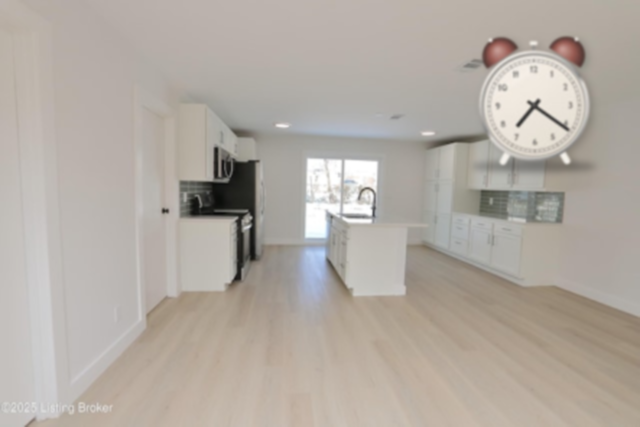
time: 7:21
